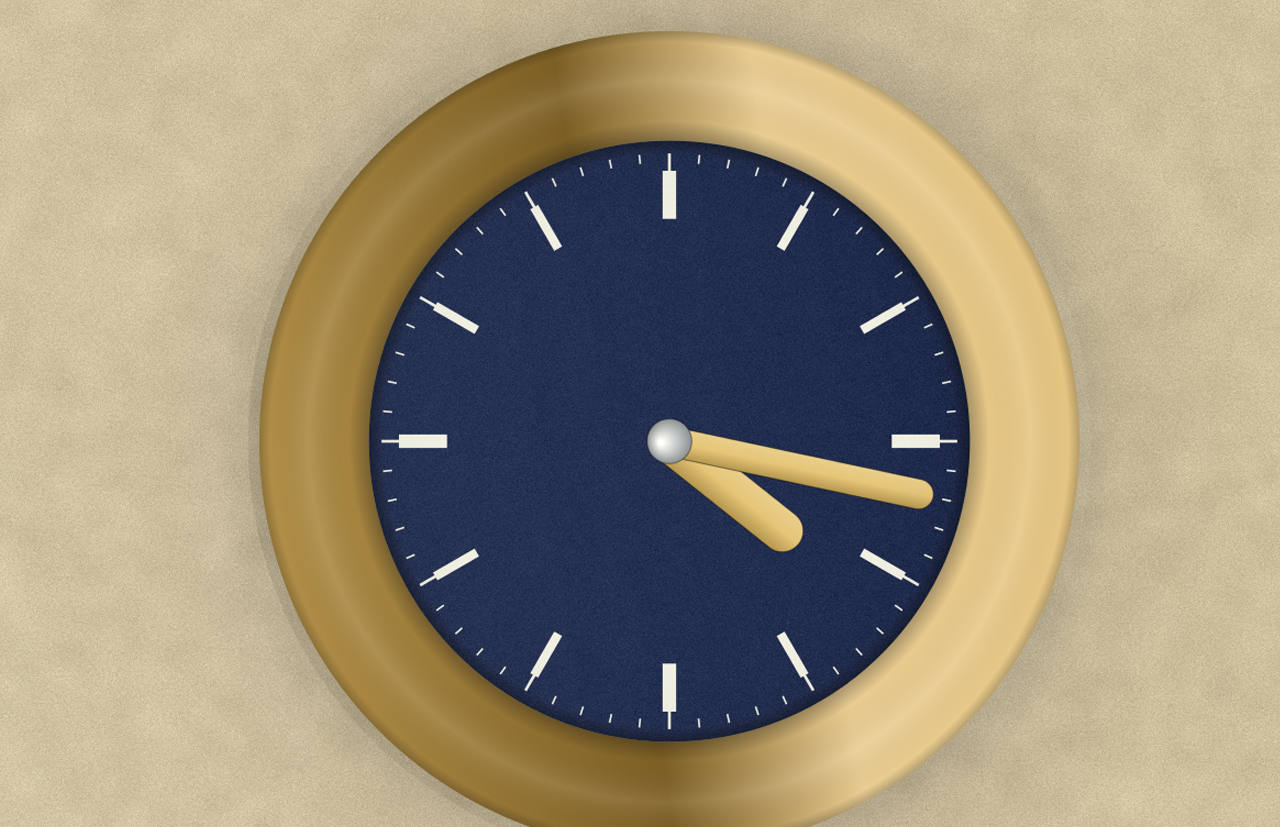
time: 4:17
